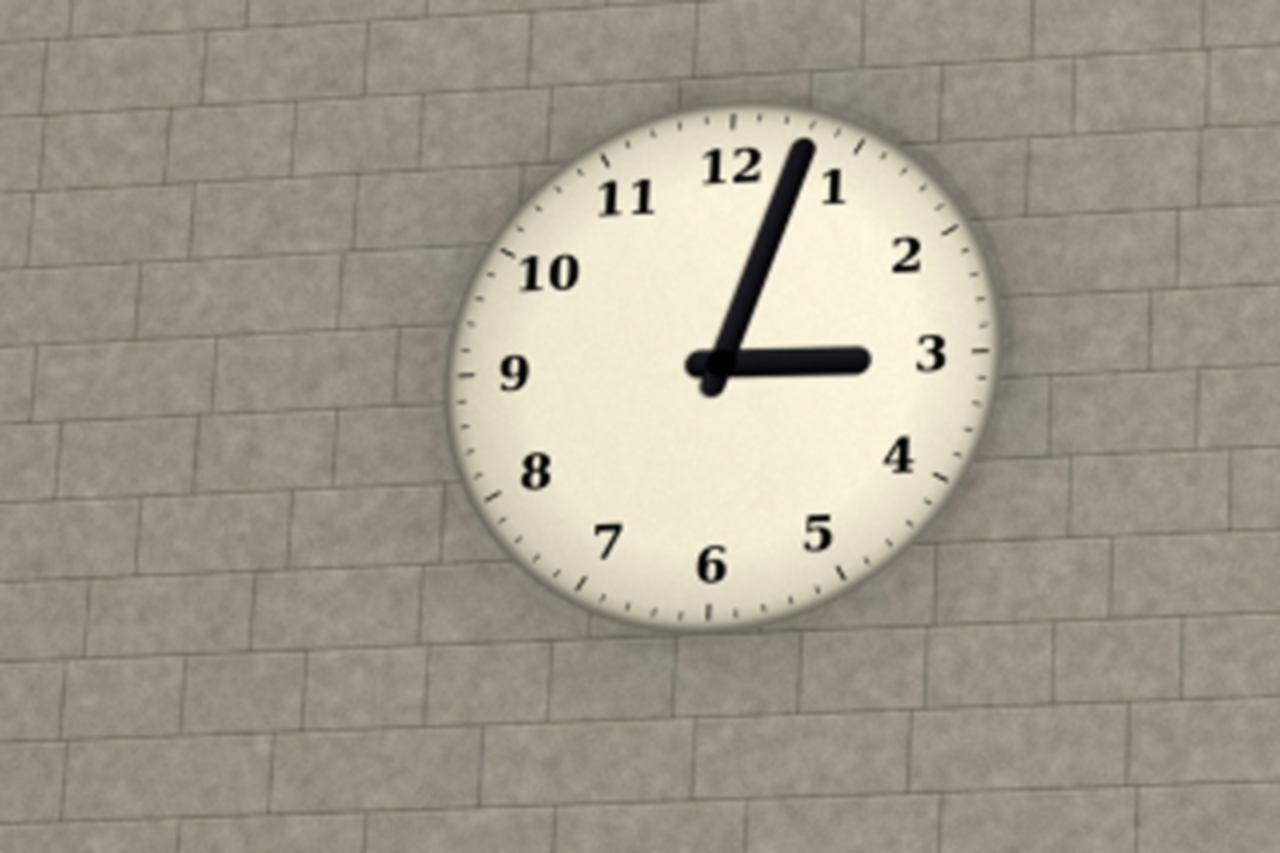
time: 3:03
